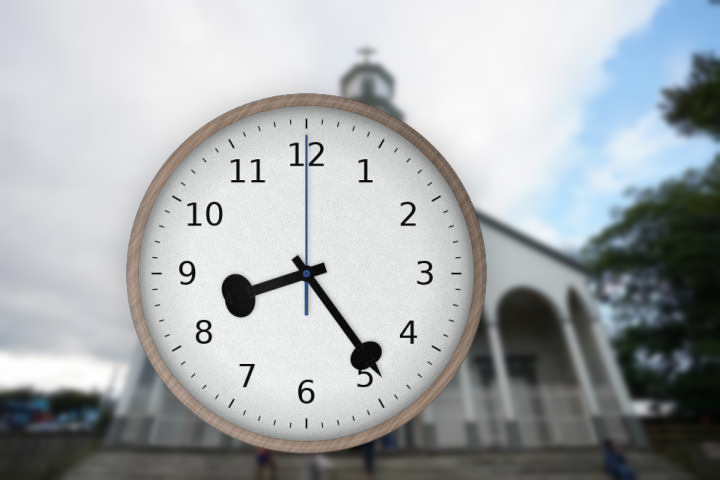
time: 8:24:00
